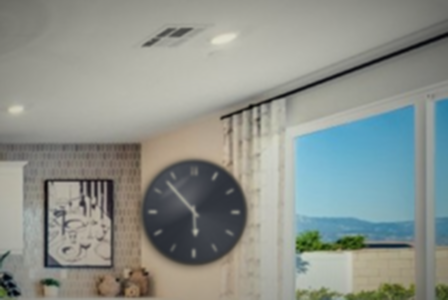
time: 5:53
